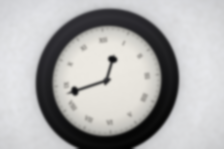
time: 12:43
